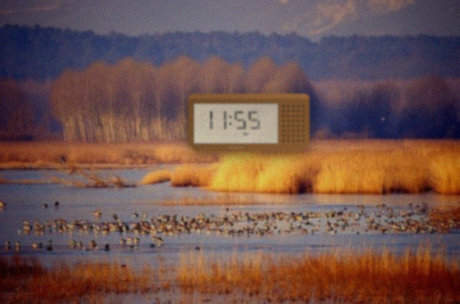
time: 11:55
